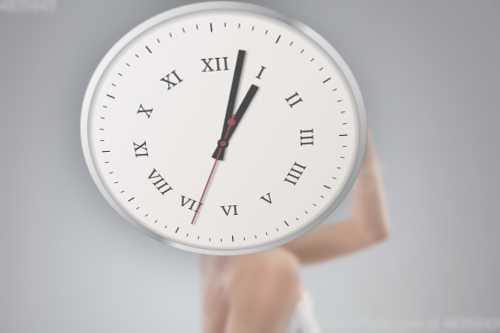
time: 1:02:34
